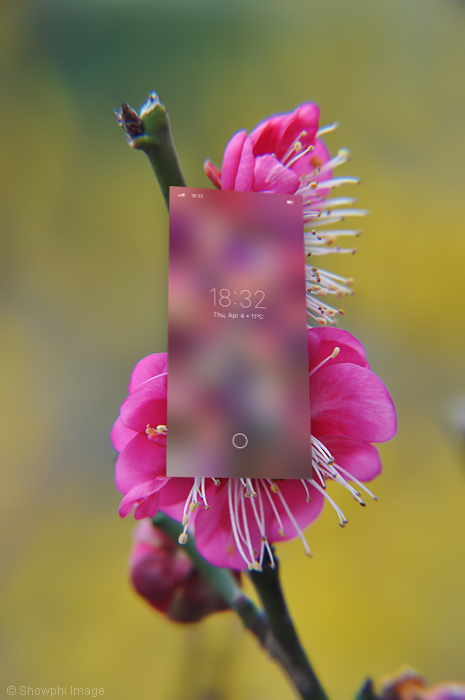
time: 18:32
